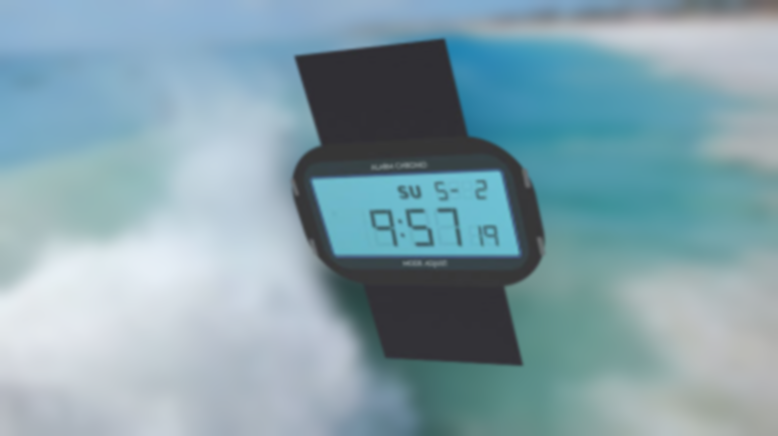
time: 9:57:19
